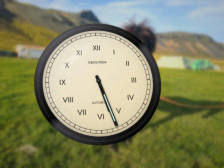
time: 5:27
